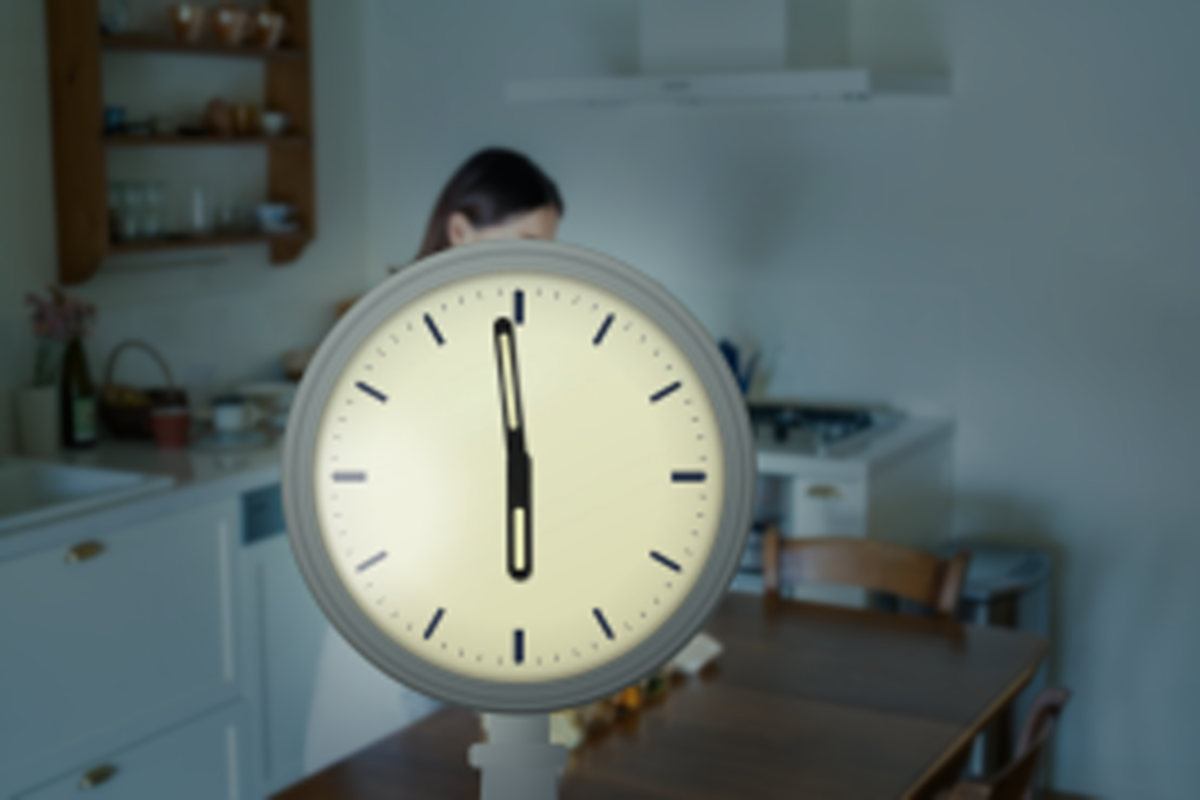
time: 5:59
